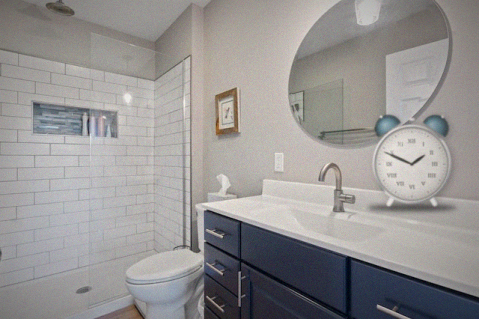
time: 1:49
